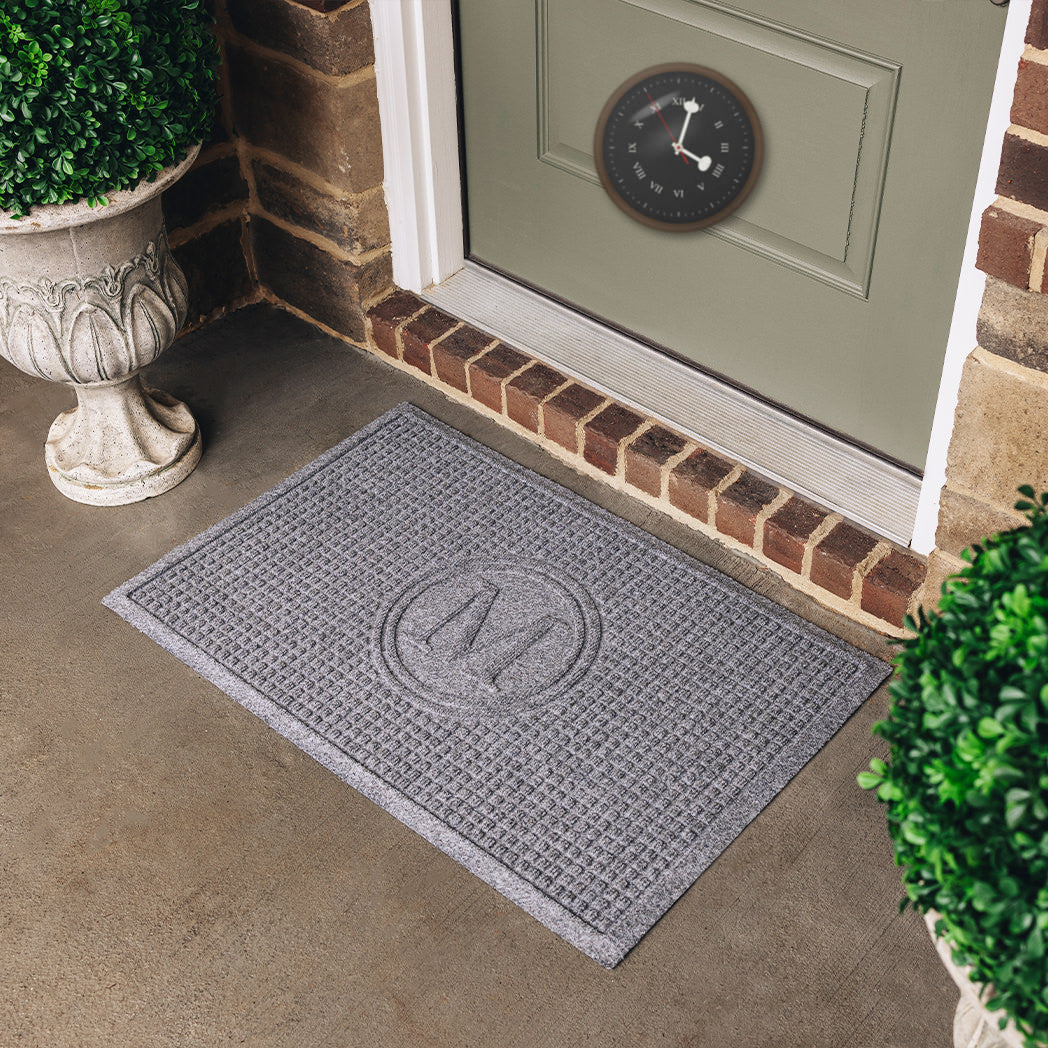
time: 4:02:55
